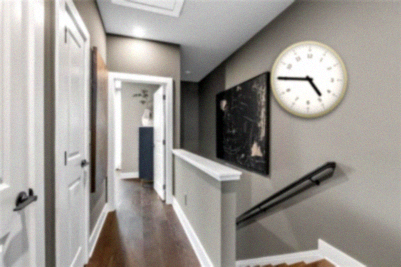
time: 4:45
